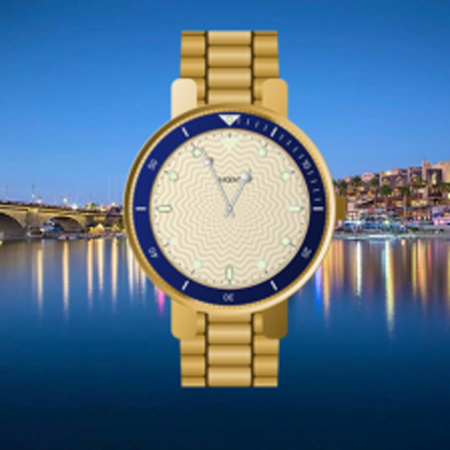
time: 12:56
